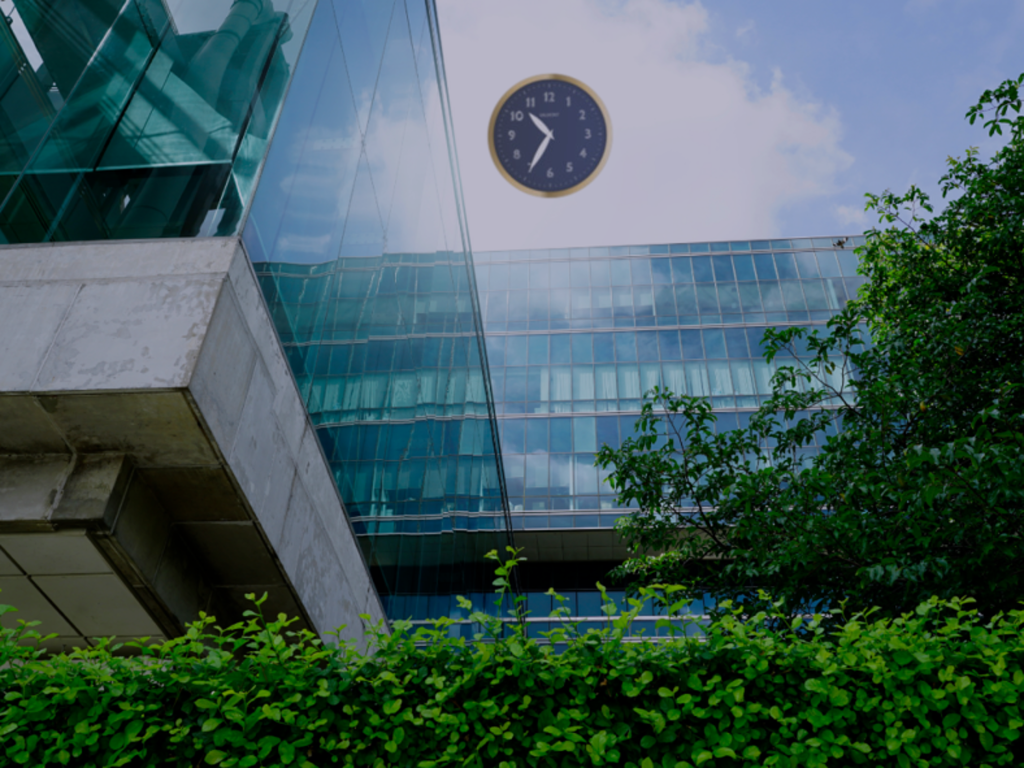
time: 10:35
